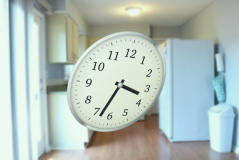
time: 3:33
